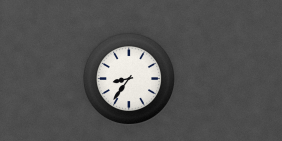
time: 8:36
